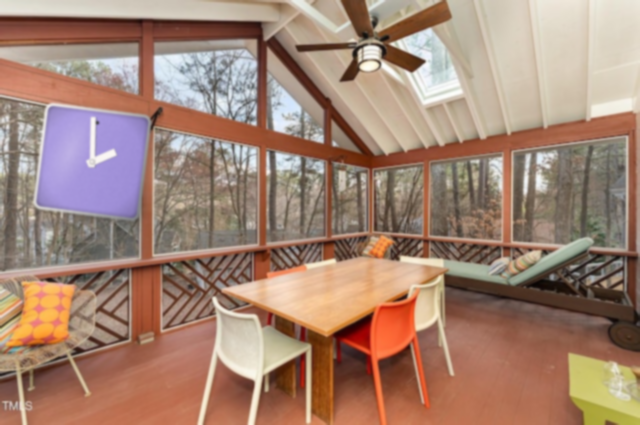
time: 1:59
